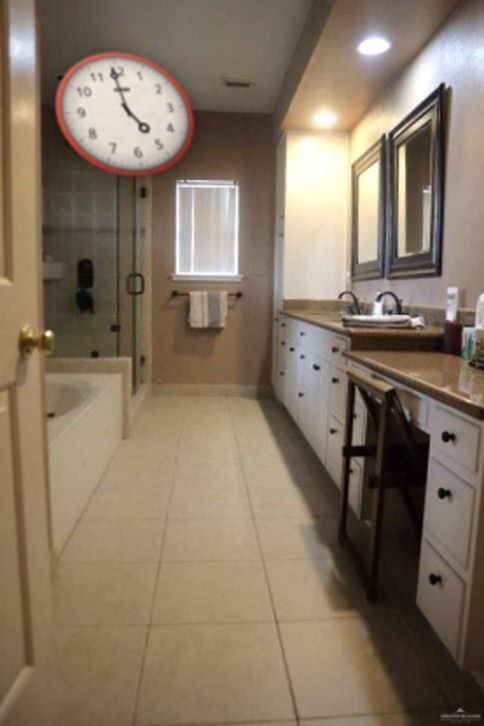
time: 4:59
